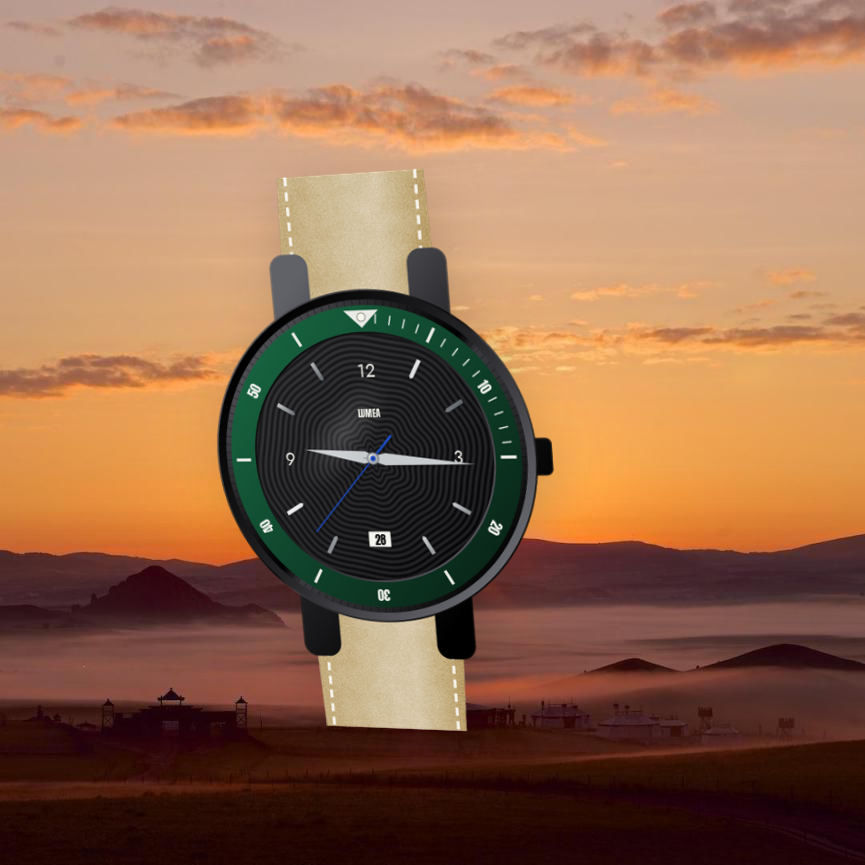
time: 9:15:37
